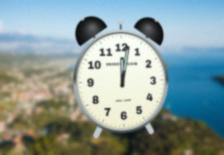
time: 12:02
